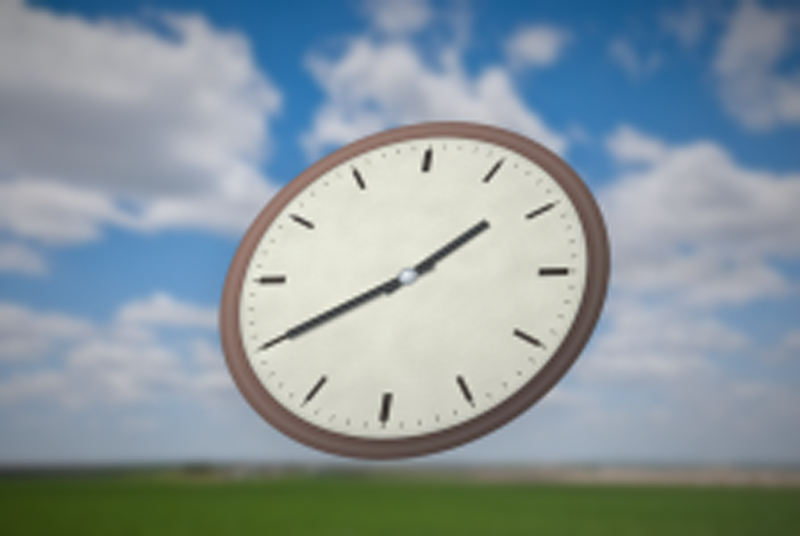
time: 1:40
